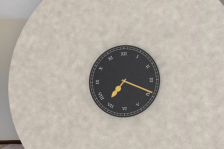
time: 7:19
